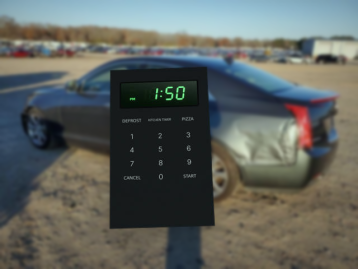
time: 1:50
